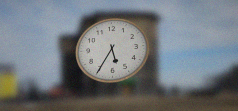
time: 5:35
